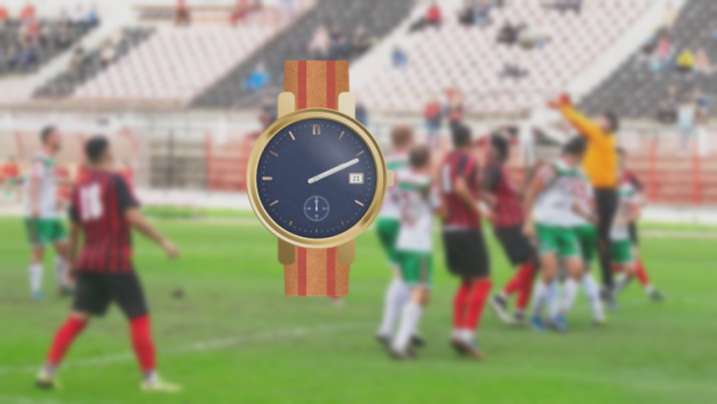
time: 2:11
